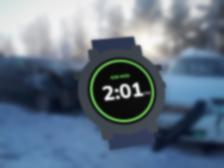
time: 2:01
